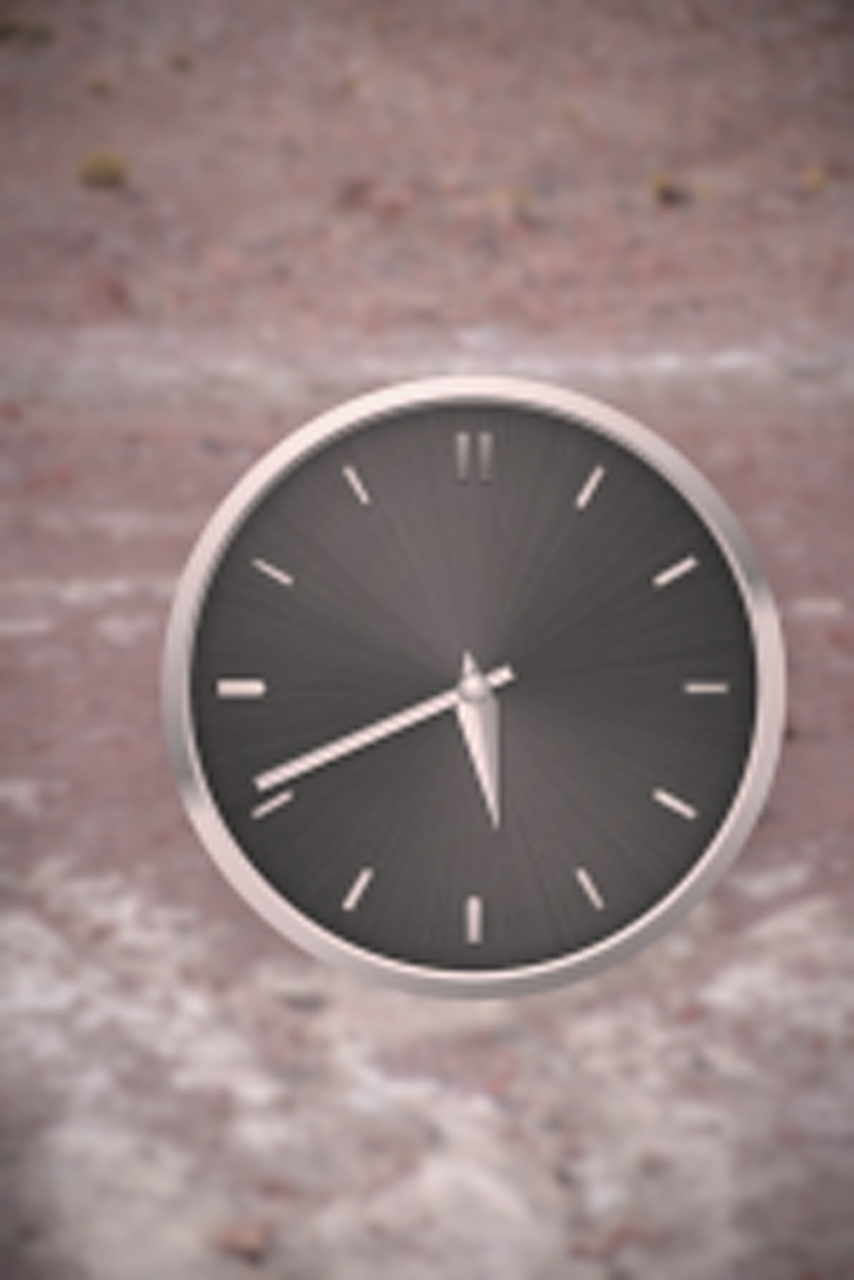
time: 5:41
